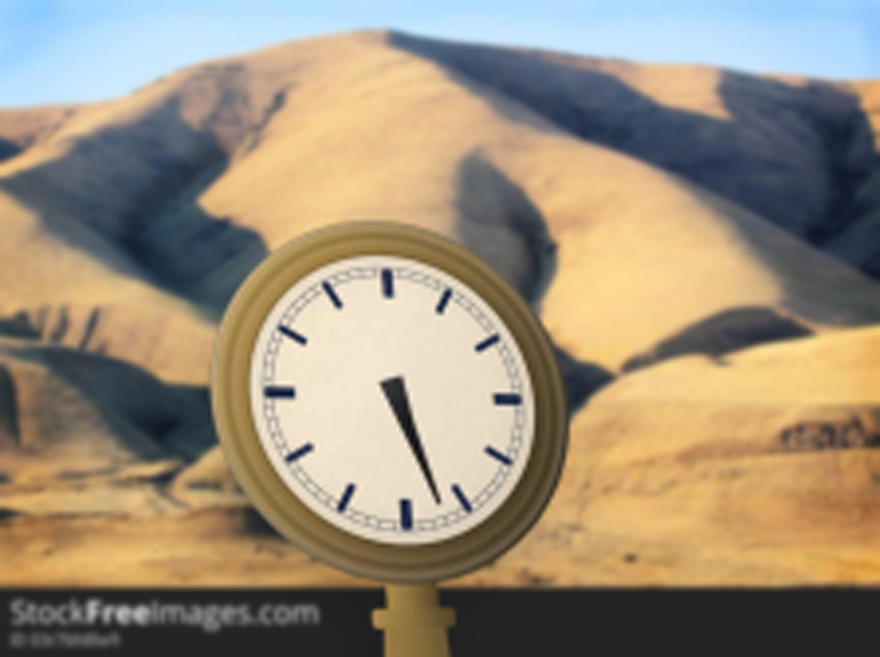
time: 5:27
